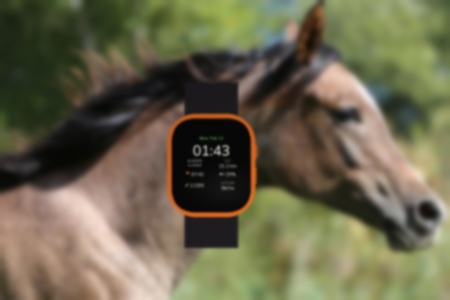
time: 1:43
